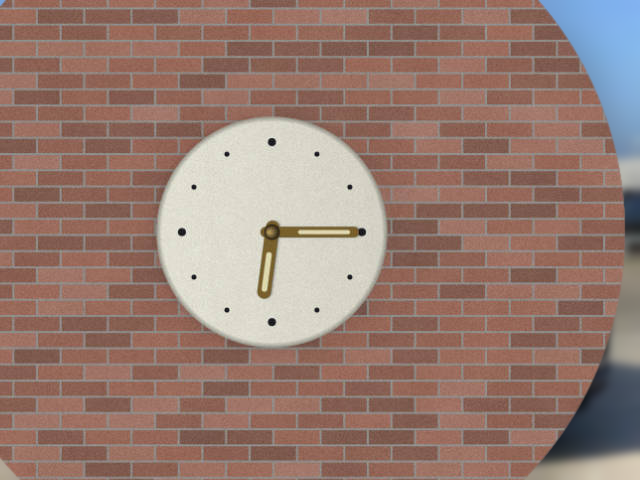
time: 6:15
